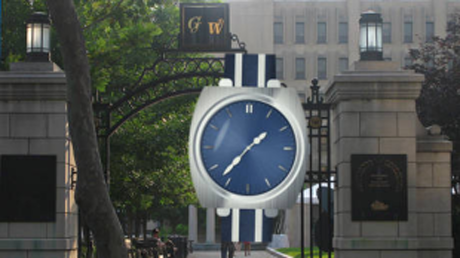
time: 1:37
